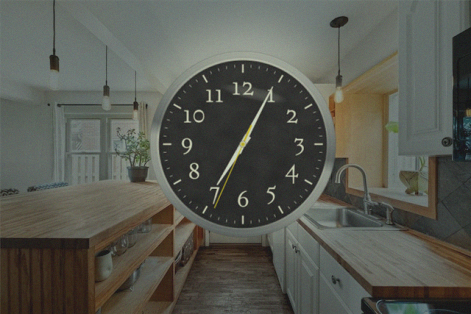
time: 7:04:34
